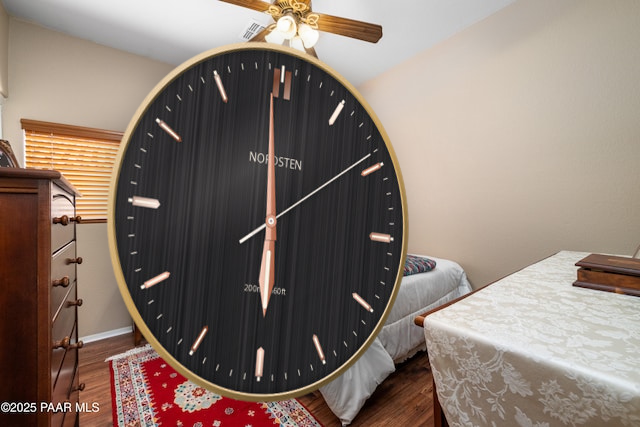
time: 5:59:09
